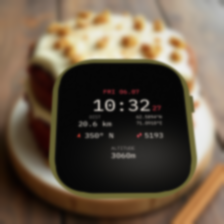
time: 10:32
